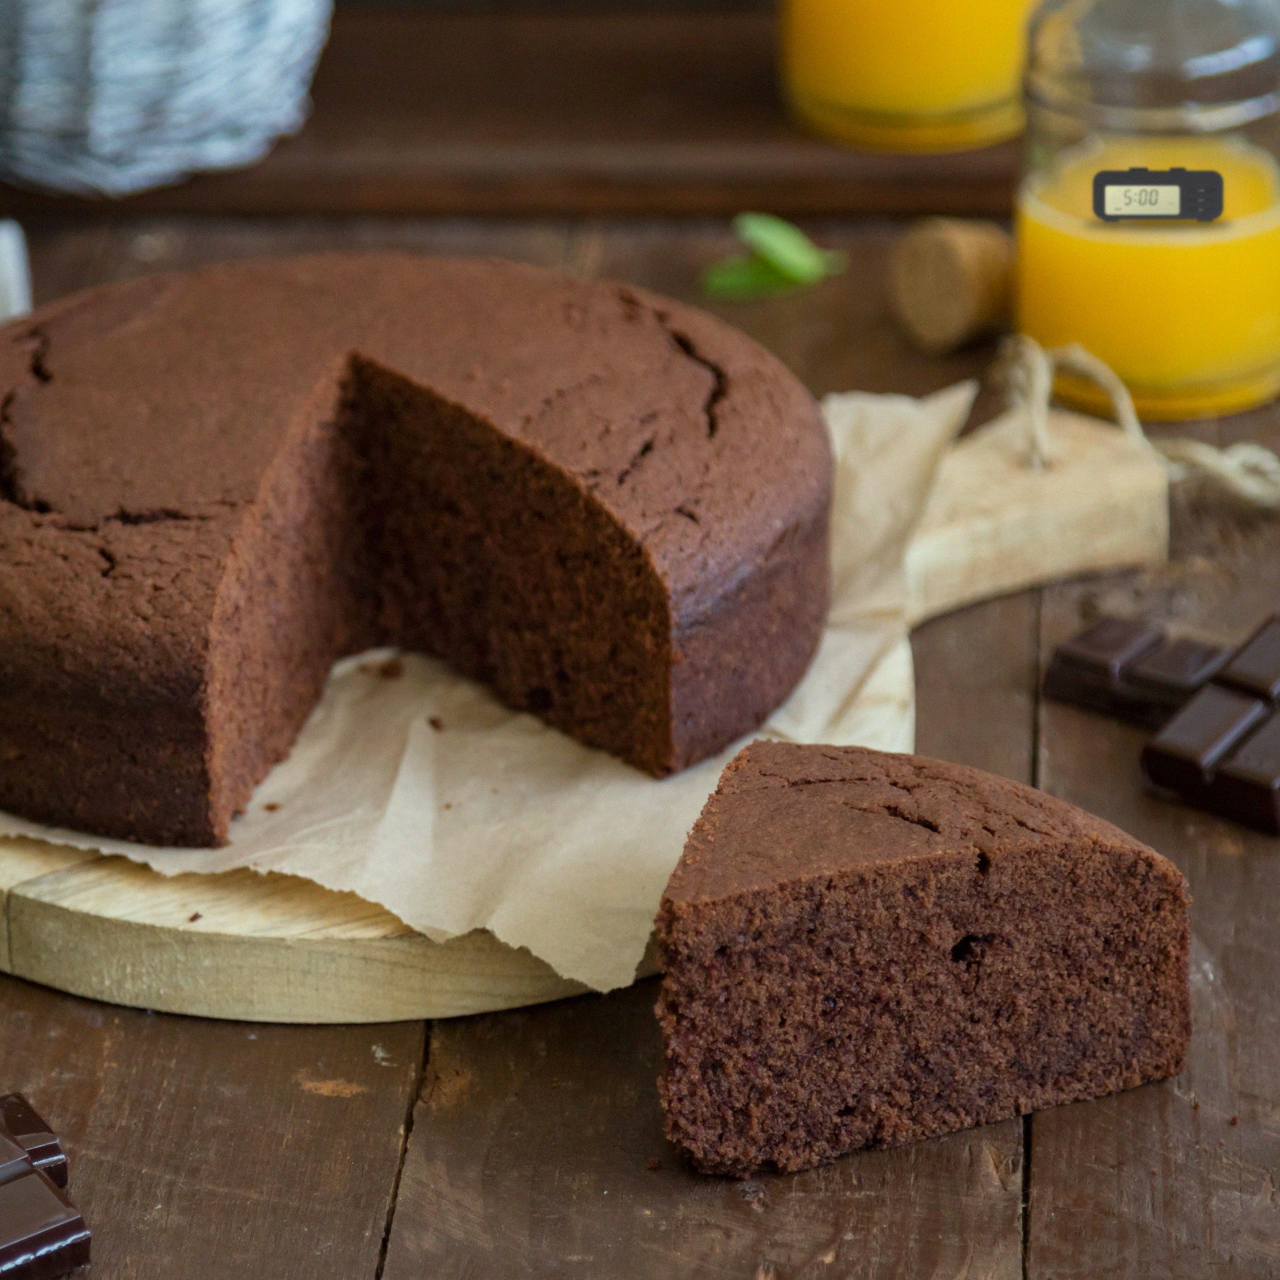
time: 5:00
